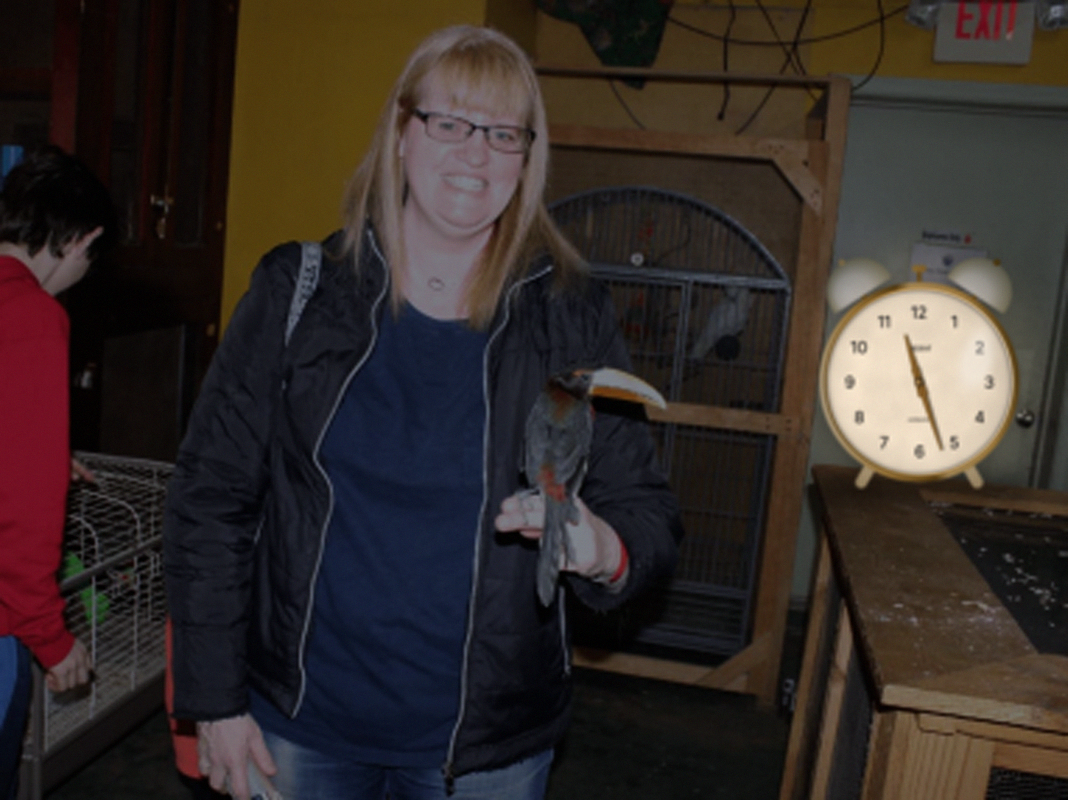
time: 11:27
